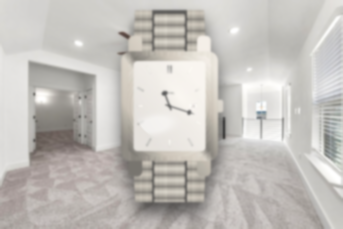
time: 11:18
